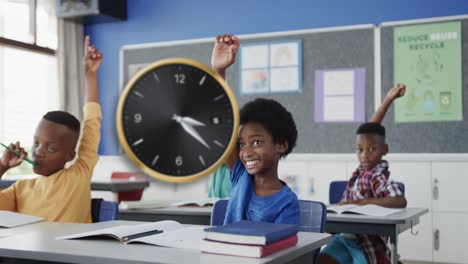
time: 3:22
